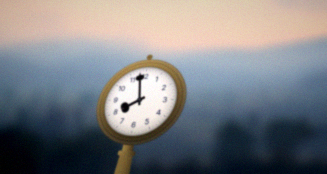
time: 7:58
